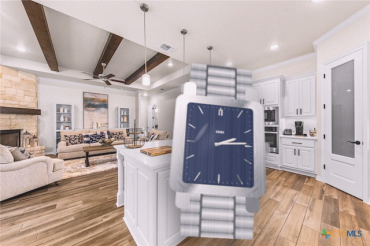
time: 2:14
